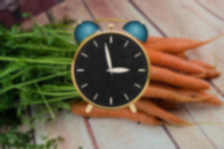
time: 2:58
